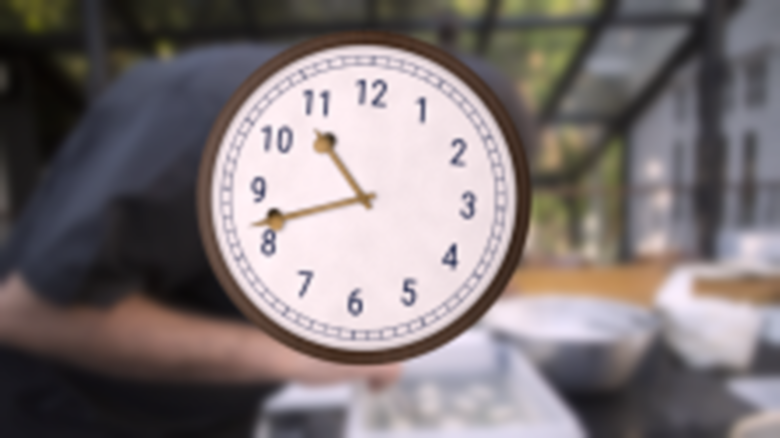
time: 10:42
